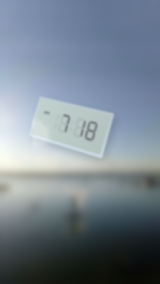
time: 7:18
